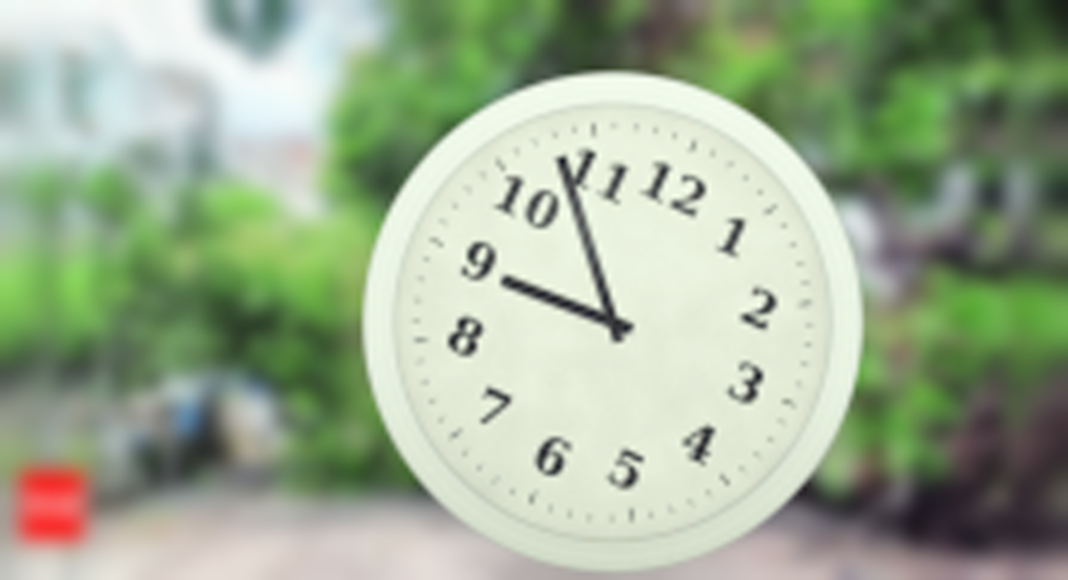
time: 8:53
